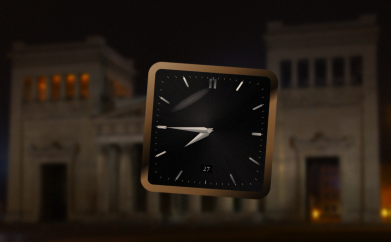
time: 7:45
